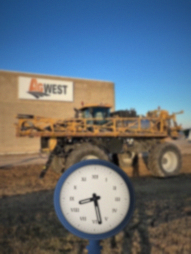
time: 8:28
